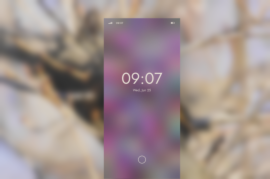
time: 9:07
